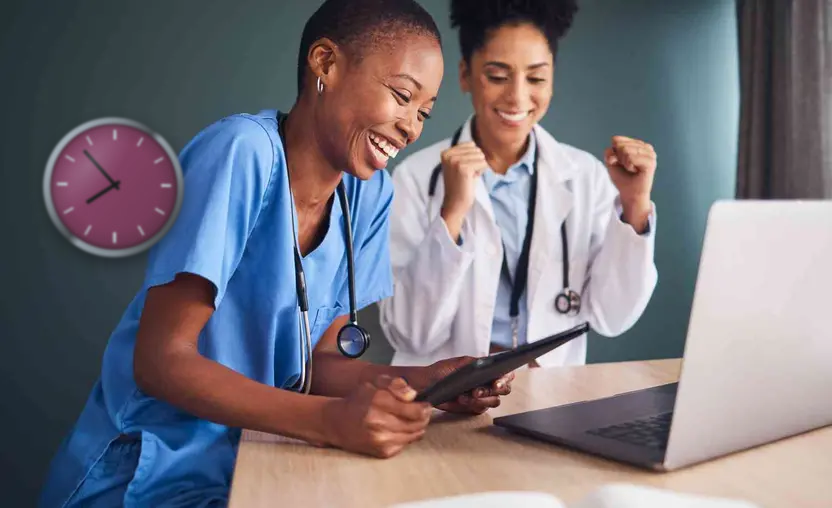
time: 7:53
